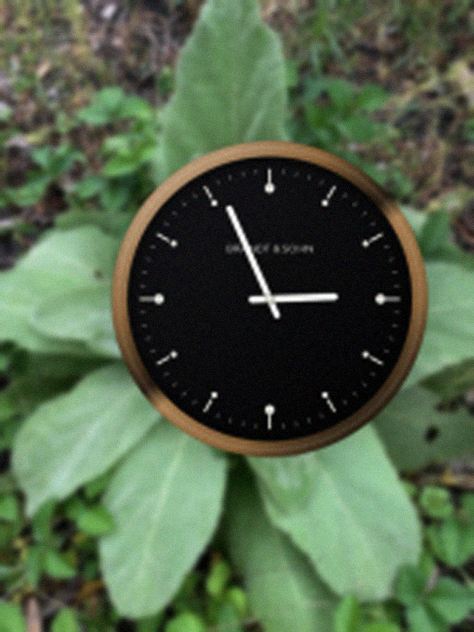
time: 2:56
